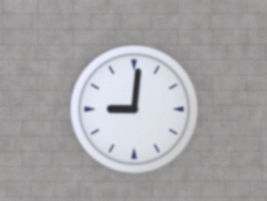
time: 9:01
